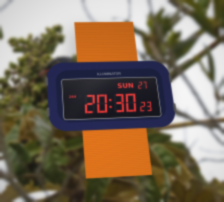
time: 20:30:23
